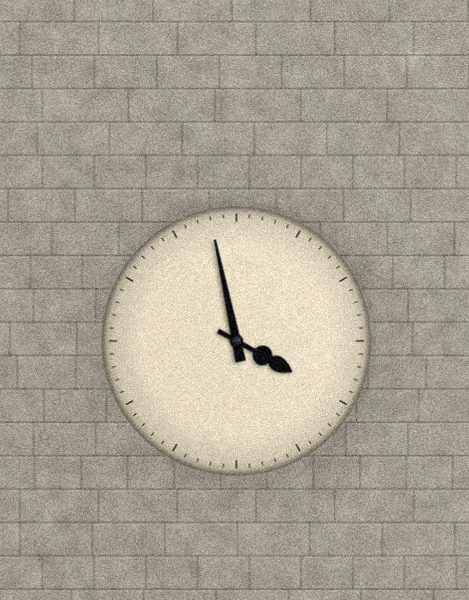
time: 3:58
